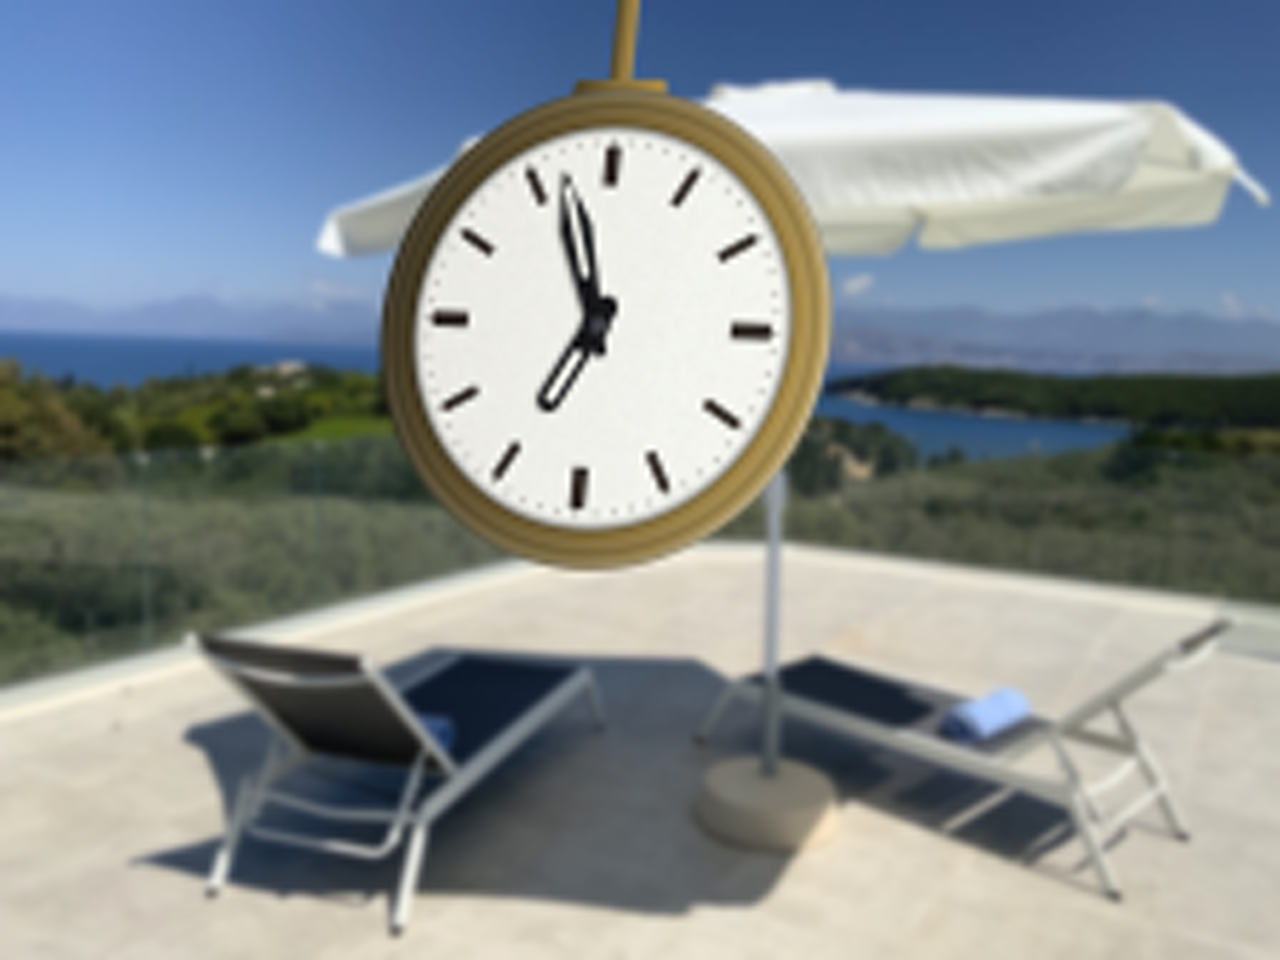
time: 6:57
